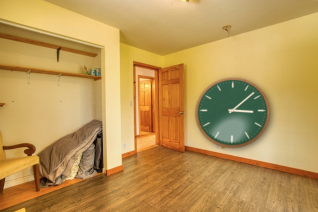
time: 3:08
